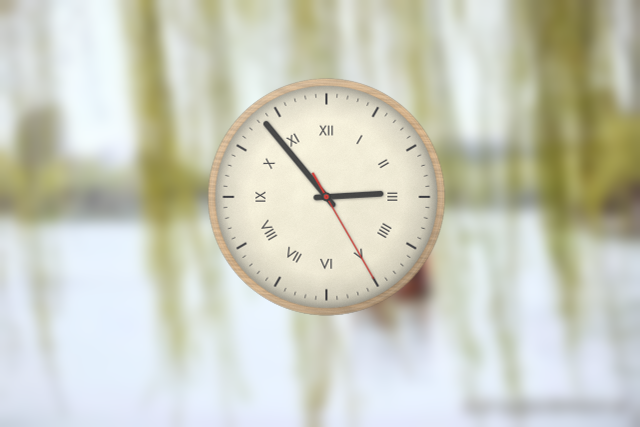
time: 2:53:25
